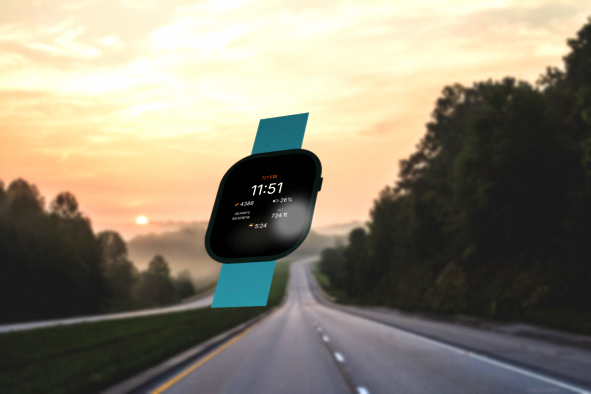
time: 11:51
